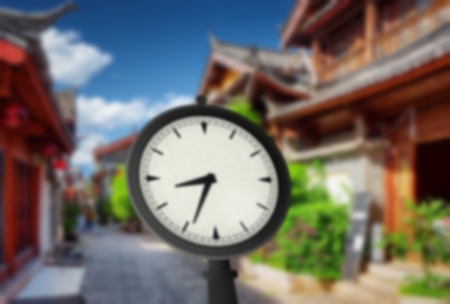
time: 8:34
